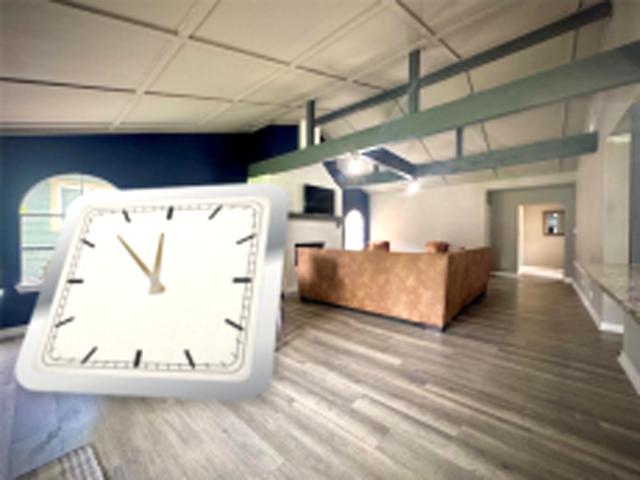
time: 11:53
